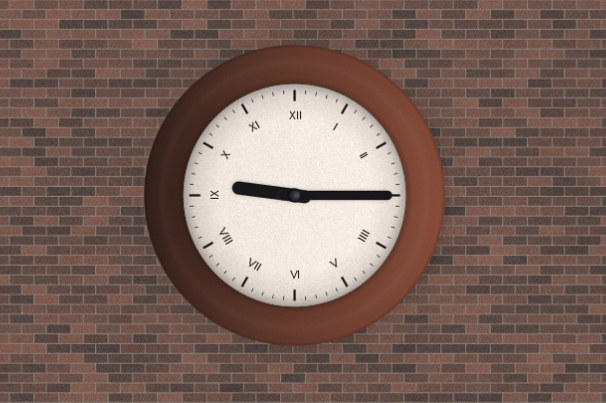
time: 9:15
